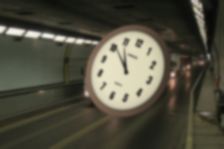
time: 10:51
